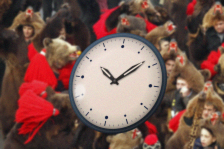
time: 10:08
